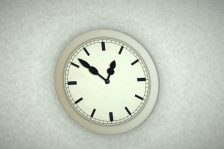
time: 12:52
